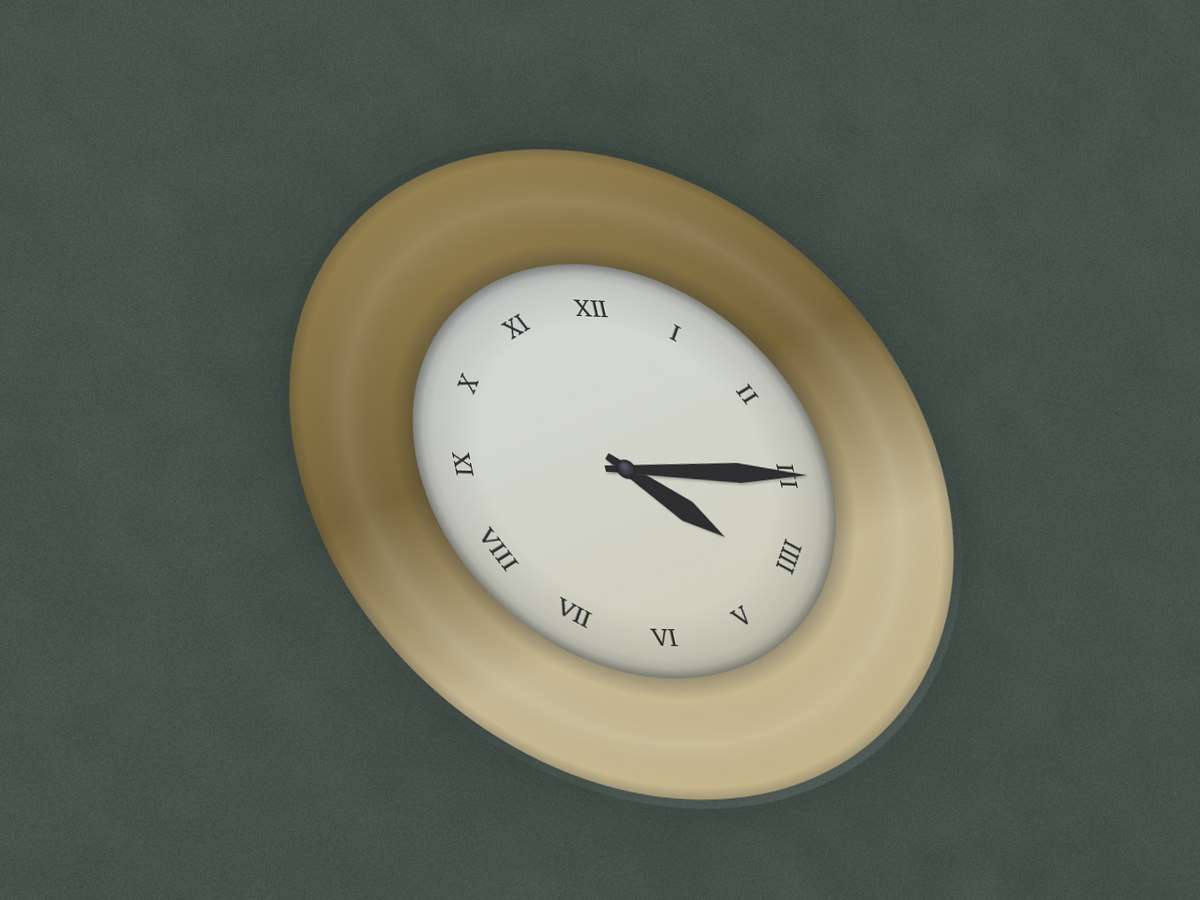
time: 4:15
